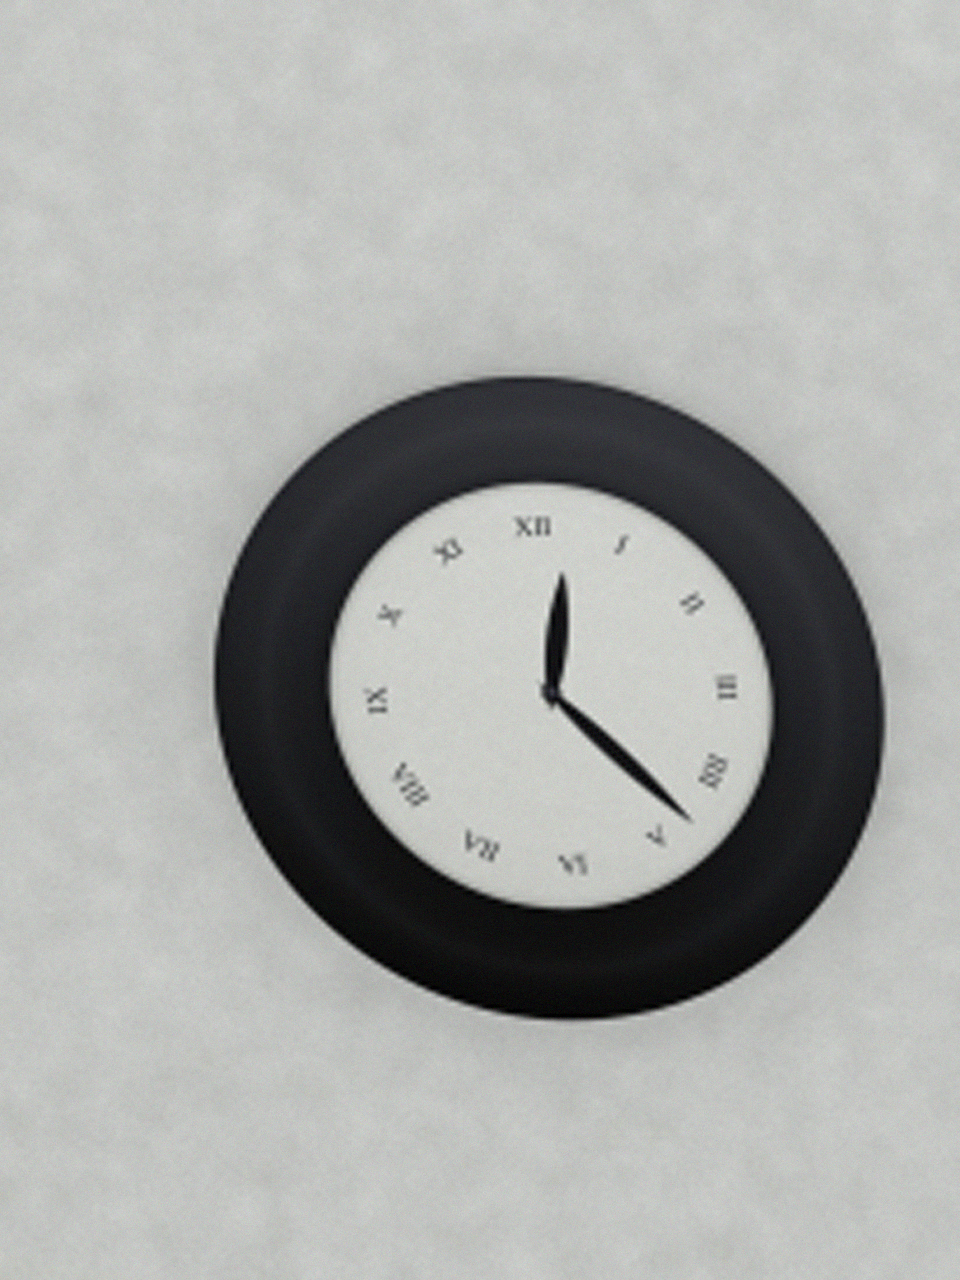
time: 12:23
